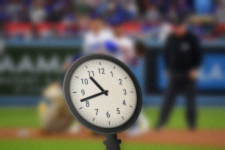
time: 10:42
